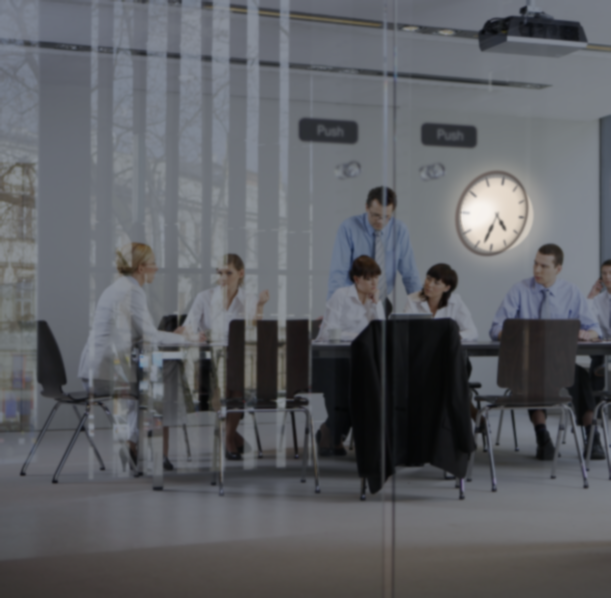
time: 4:33
